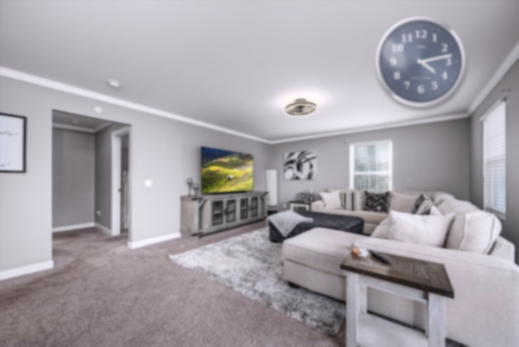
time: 4:13
